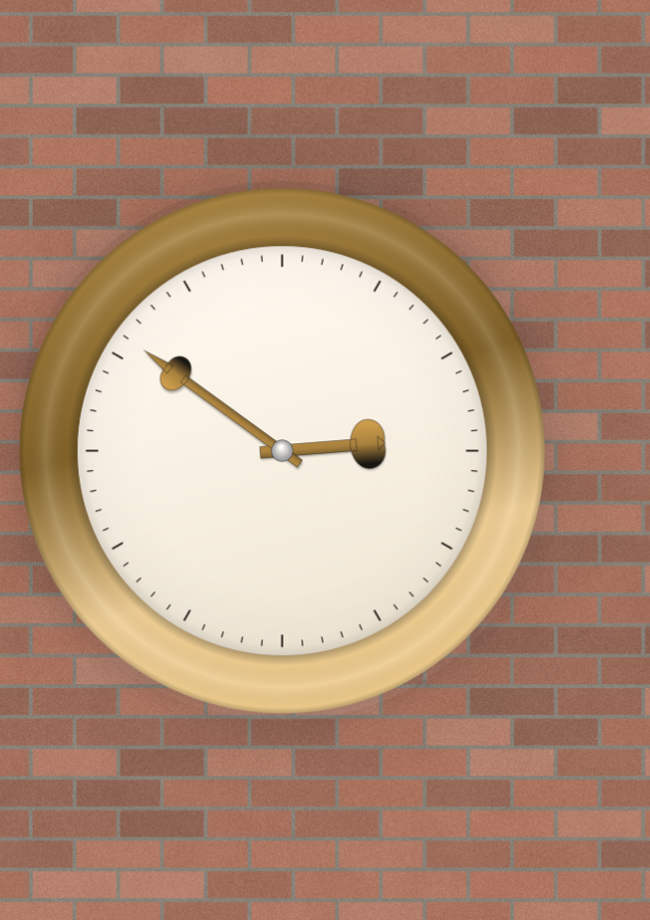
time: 2:51
